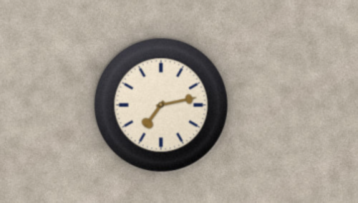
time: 7:13
